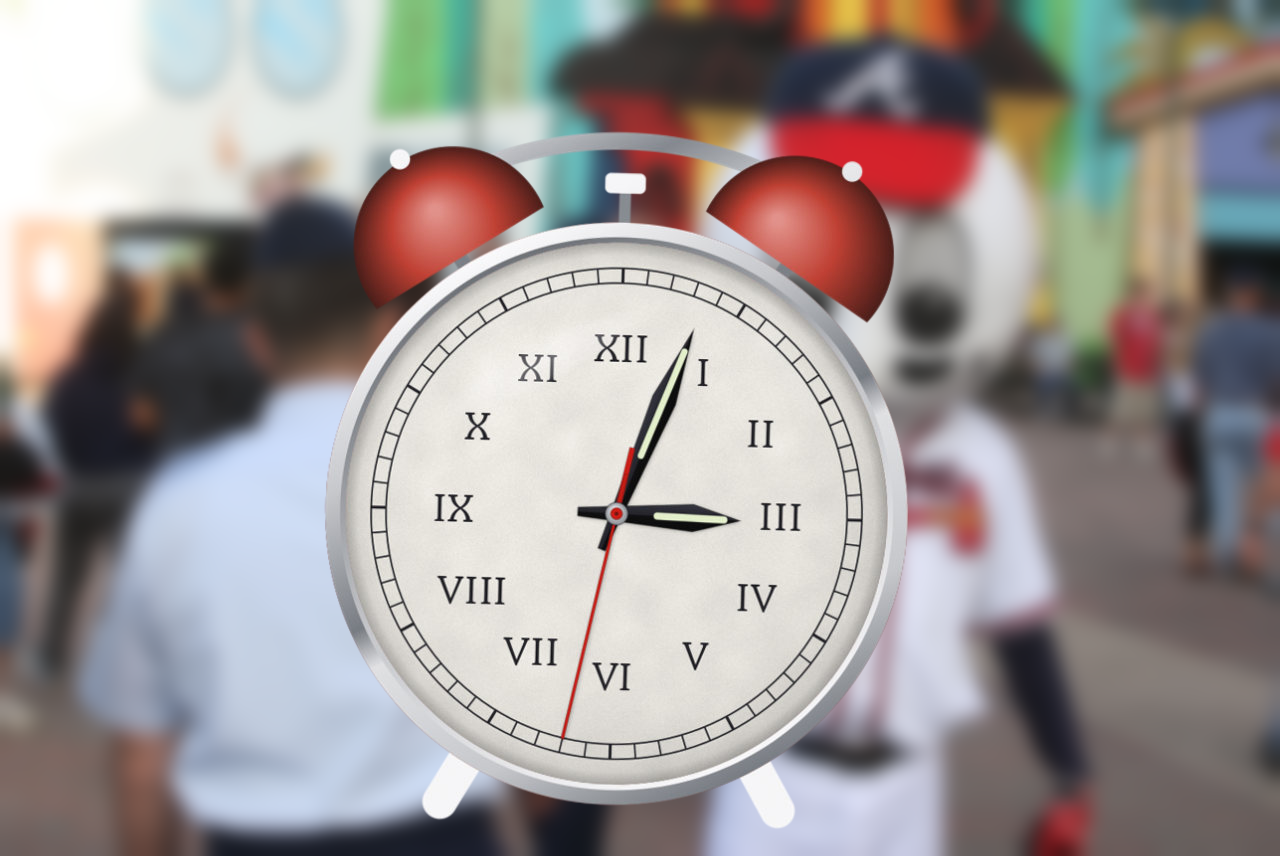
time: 3:03:32
